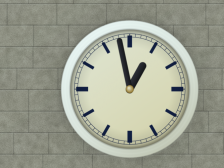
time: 12:58
